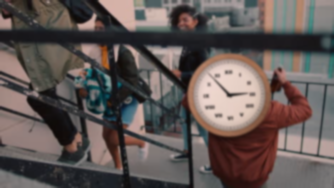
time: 2:53
